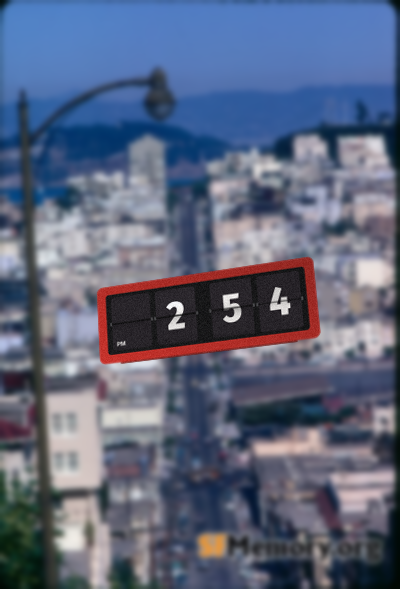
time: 2:54
